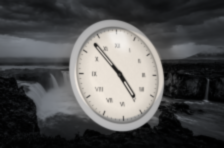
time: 4:53
